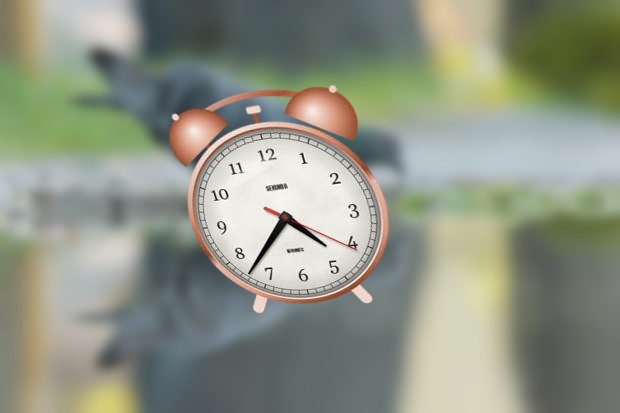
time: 4:37:21
